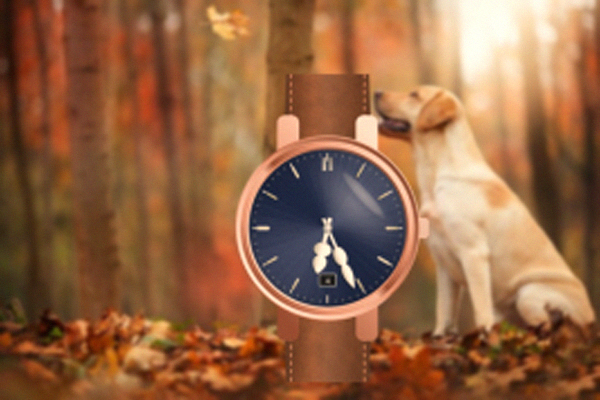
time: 6:26
